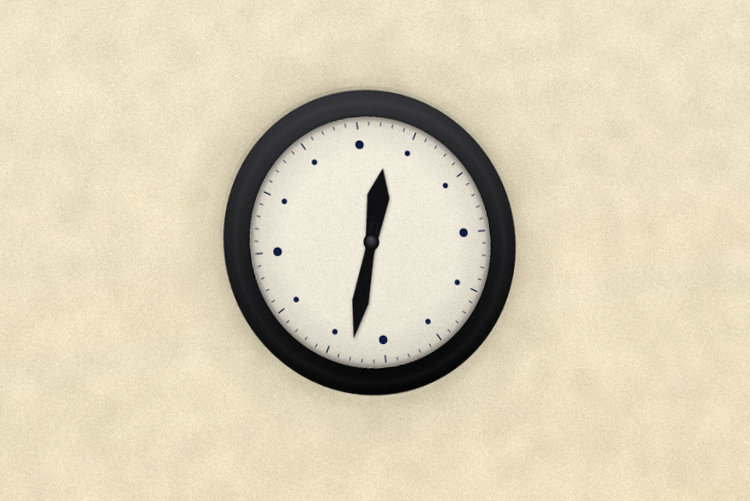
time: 12:33
